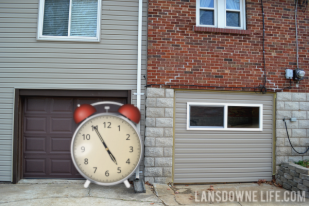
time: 4:55
